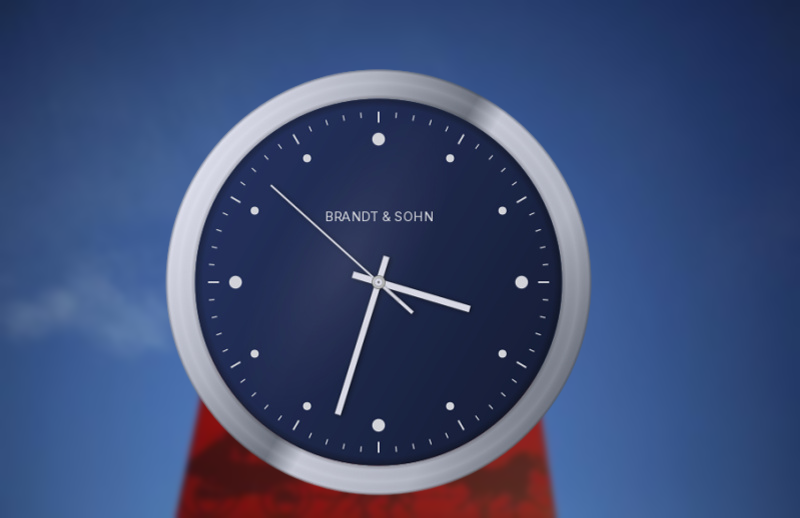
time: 3:32:52
